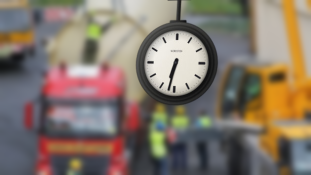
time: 6:32
